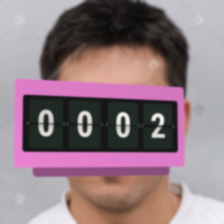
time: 0:02
